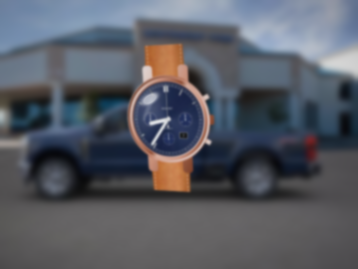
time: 8:36
